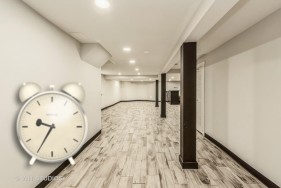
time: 9:35
